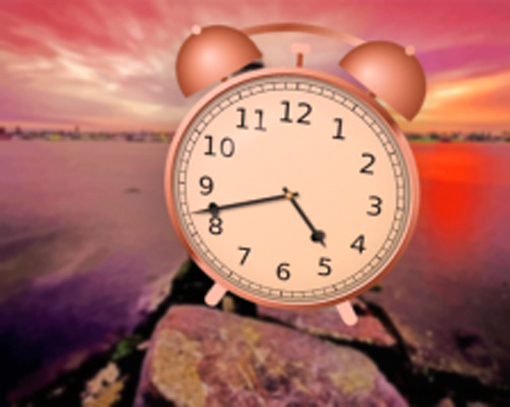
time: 4:42
